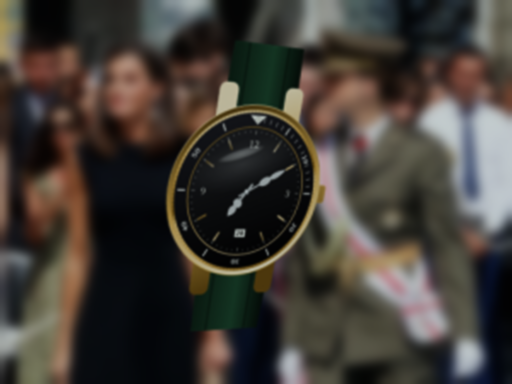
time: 7:10
